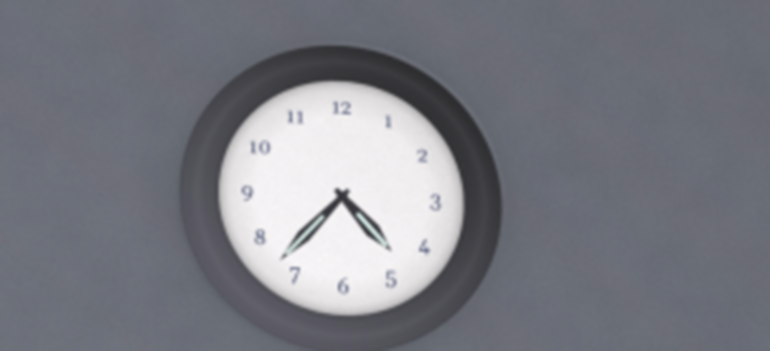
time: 4:37
